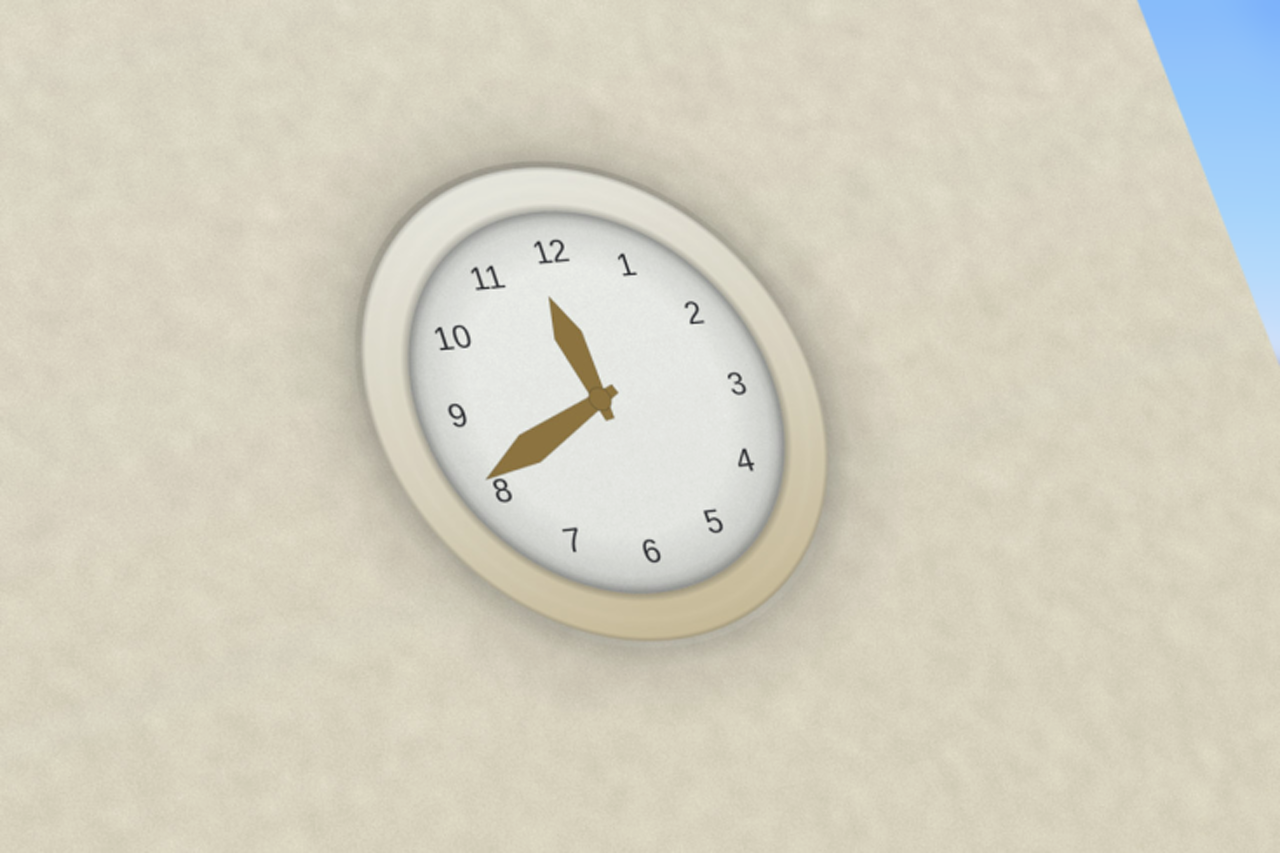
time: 11:41
